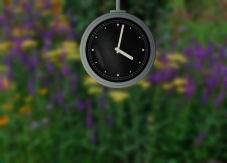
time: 4:02
